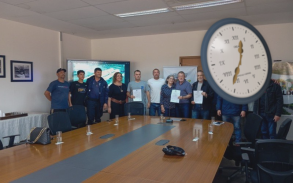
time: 12:36
